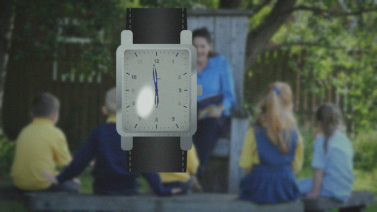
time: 5:59
